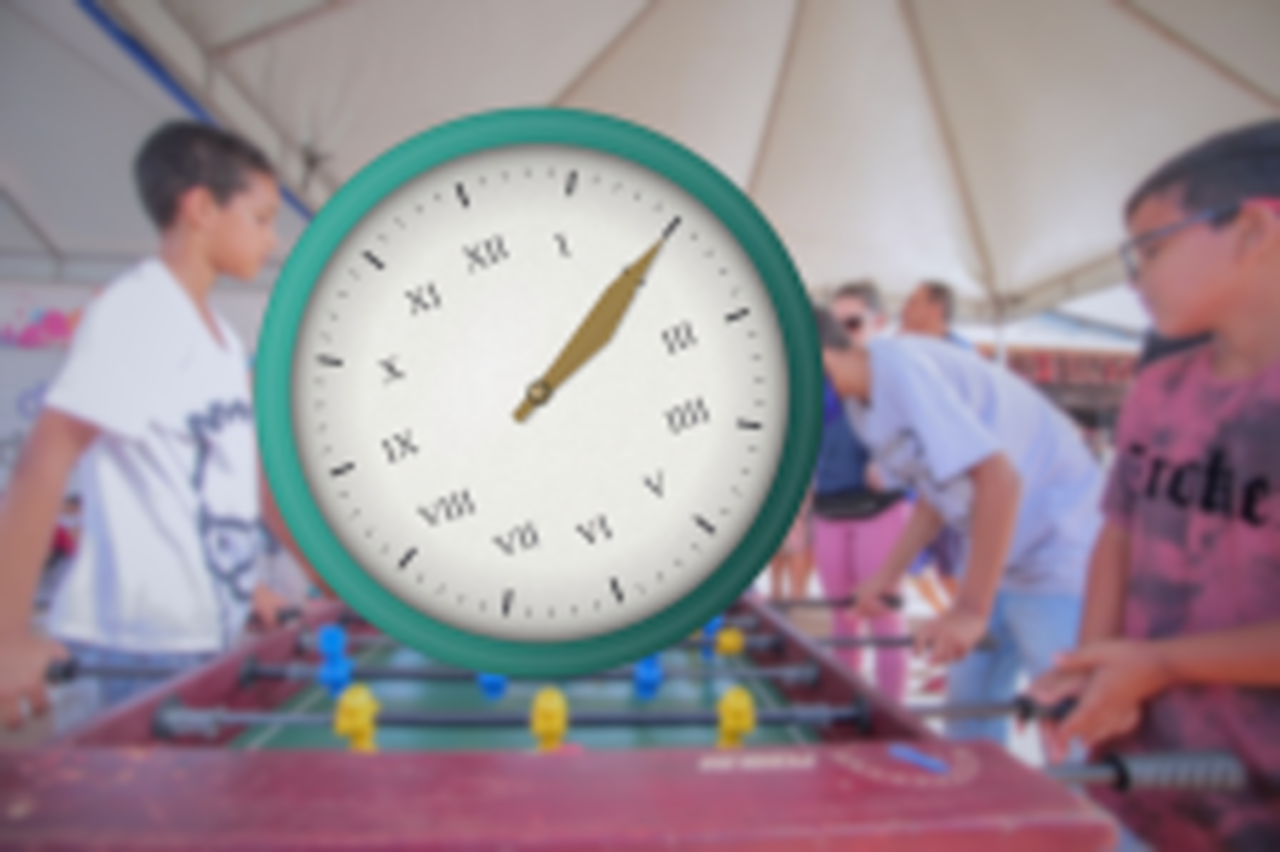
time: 2:10
